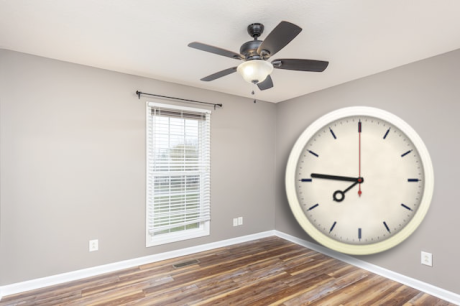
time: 7:46:00
